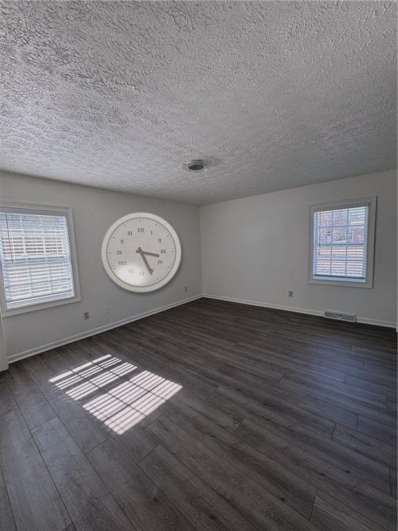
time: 3:26
